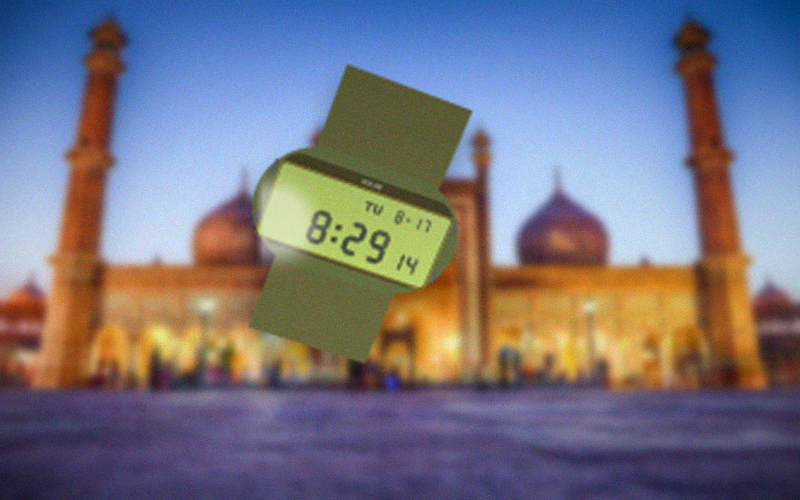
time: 8:29:14
